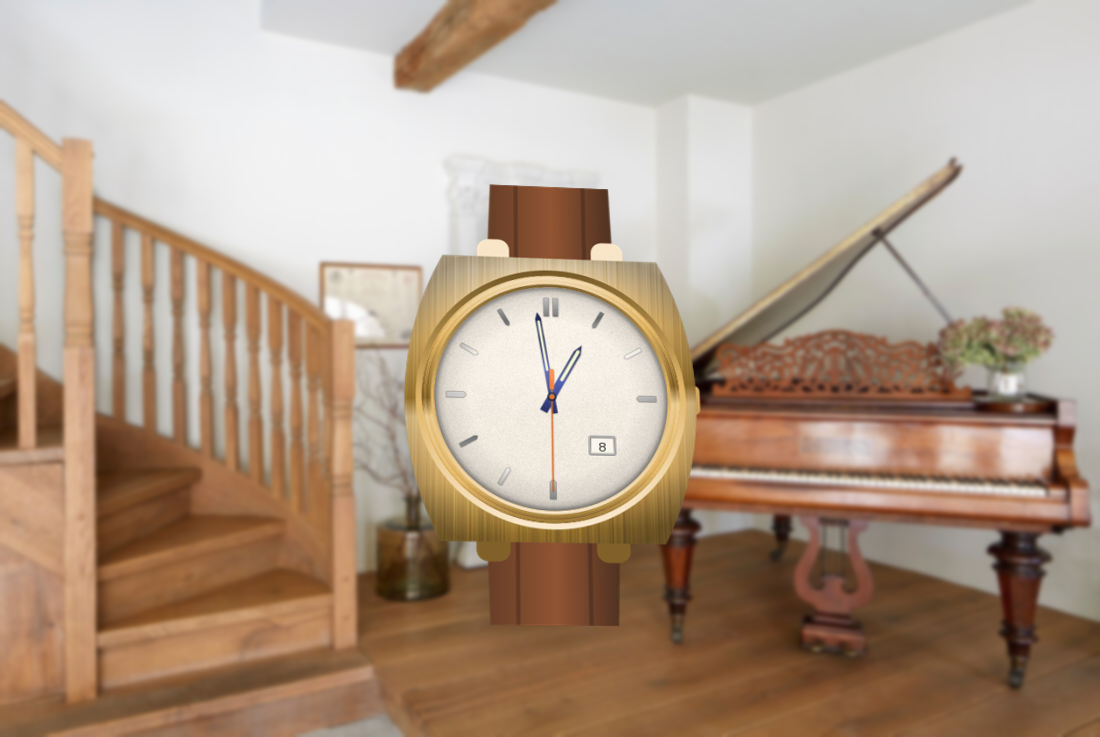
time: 12:58:30
